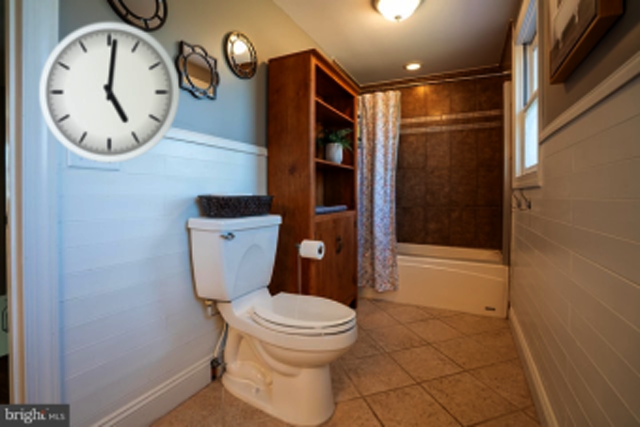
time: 5:01
